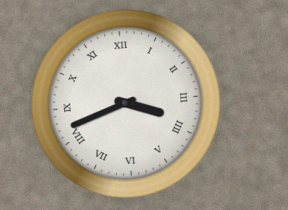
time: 3:42
